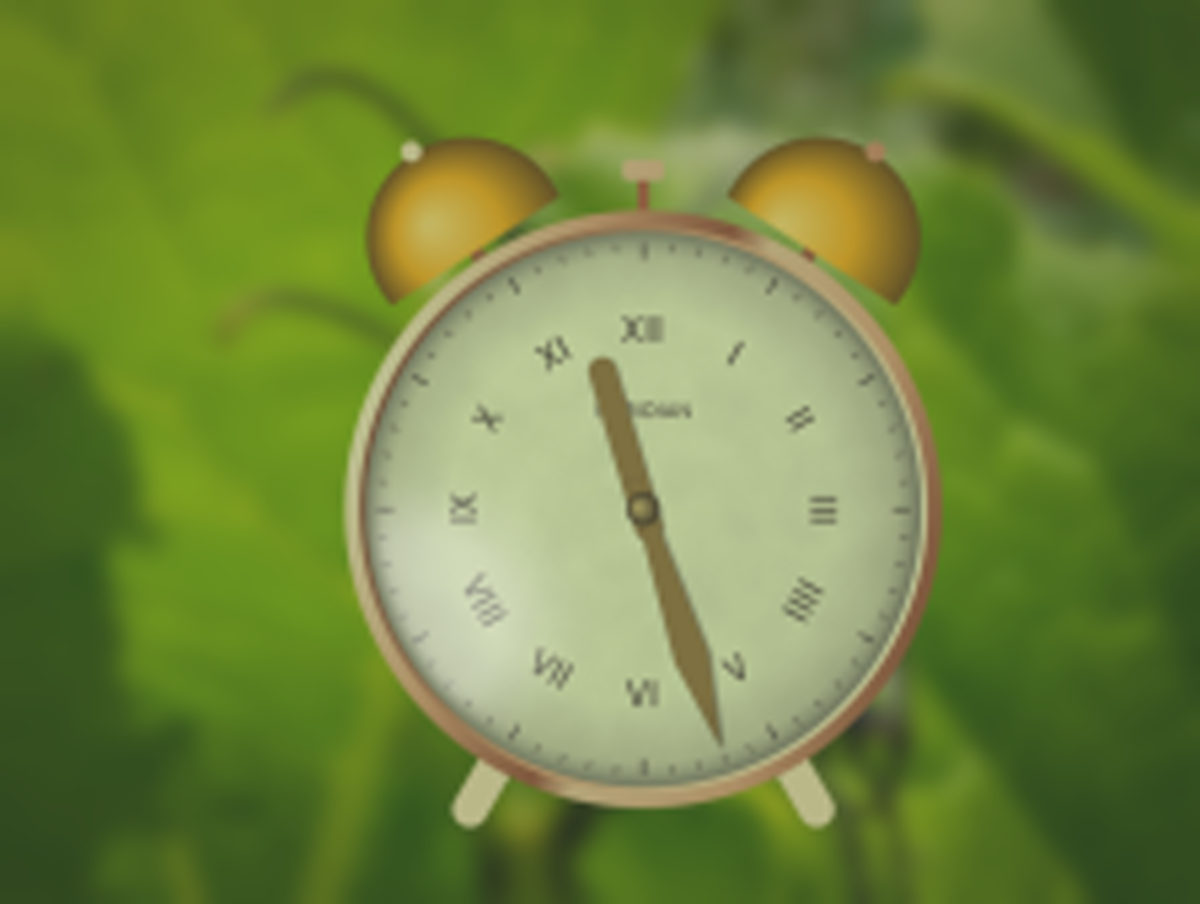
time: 11:27
